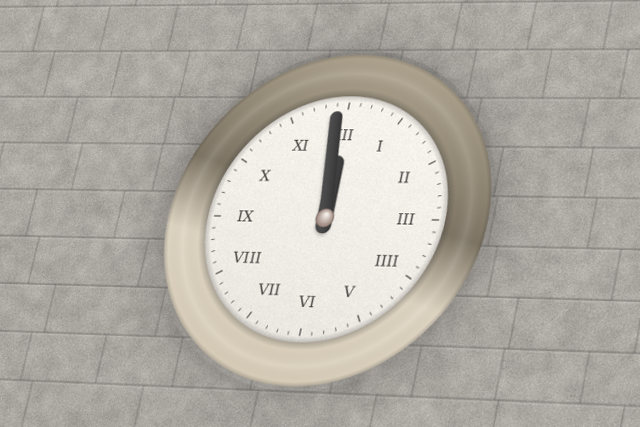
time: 11:59
